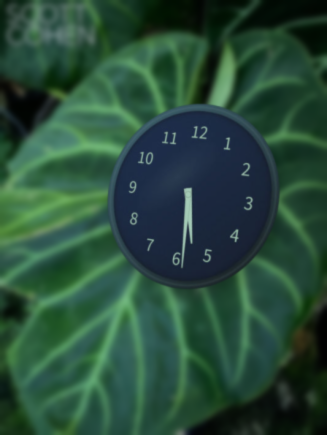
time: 5:29
